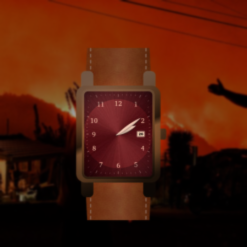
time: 2:09
